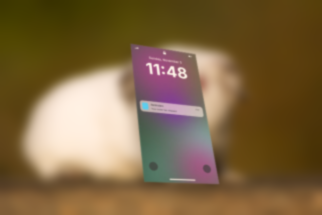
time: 11:48
